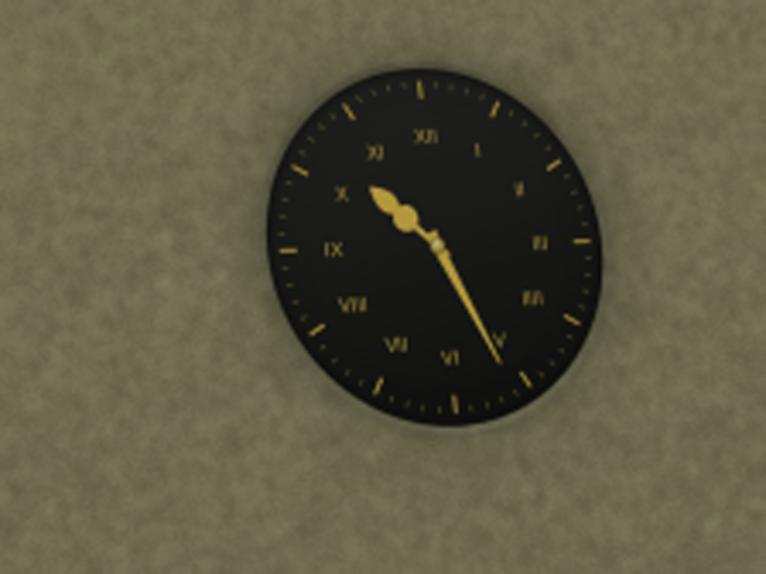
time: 10:26
